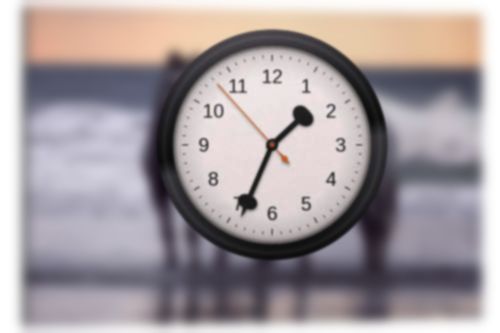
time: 1:33:53
